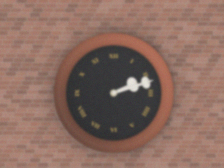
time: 2:12
